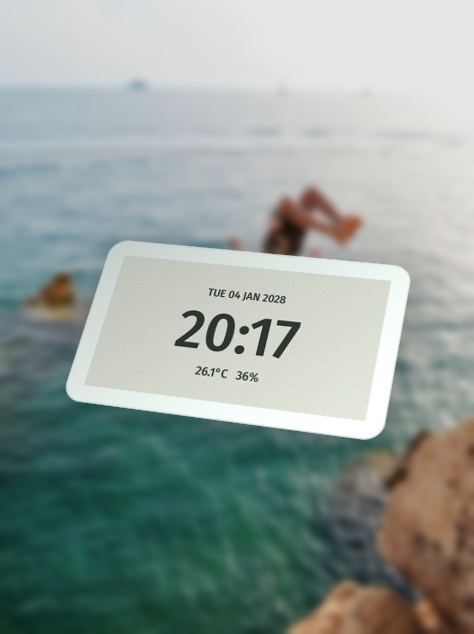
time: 20:17
